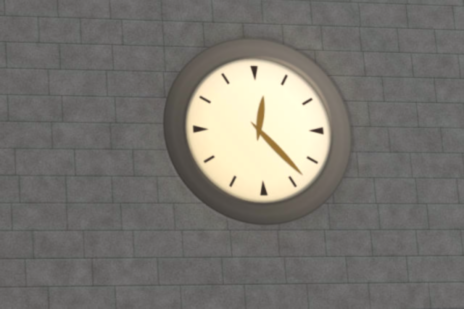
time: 12:23
